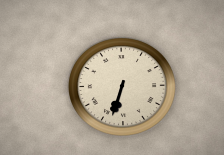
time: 6:33
